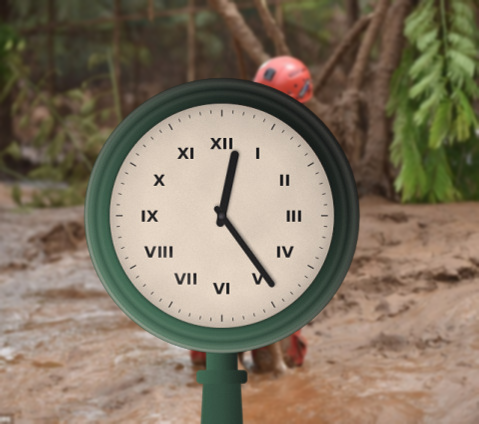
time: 12:24
